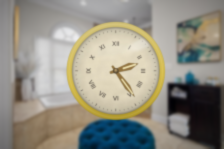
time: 2:24
